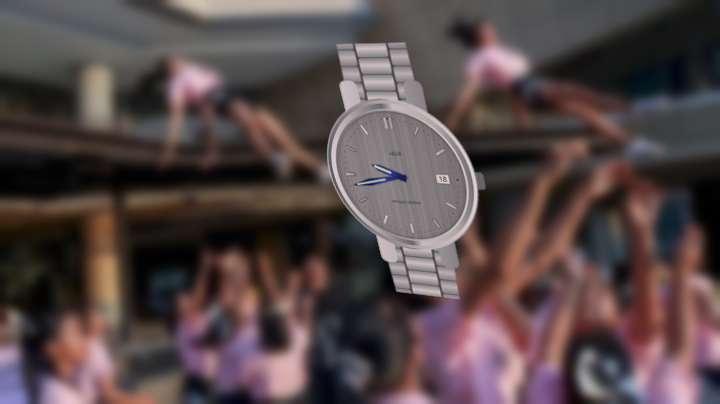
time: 9:43
